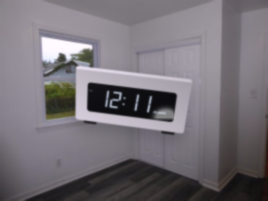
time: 12:11
